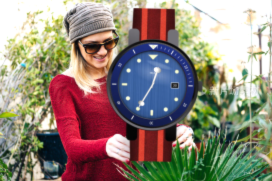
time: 12:35
